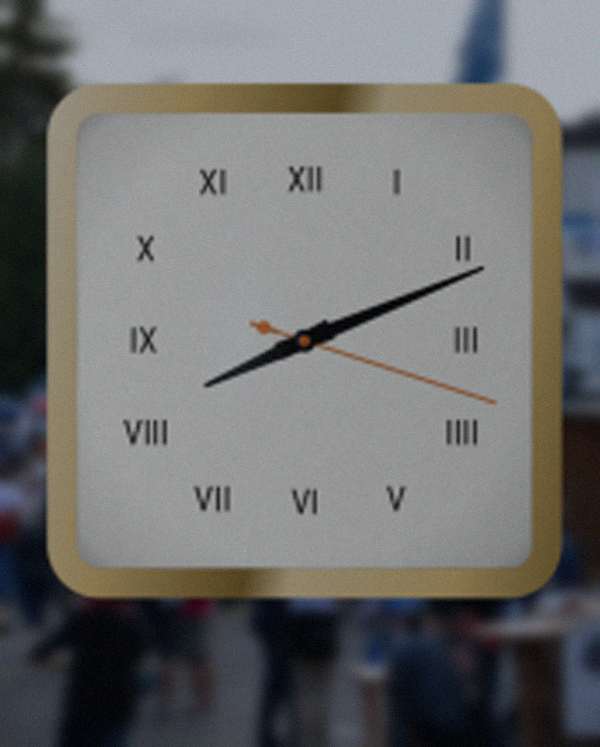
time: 8:11:18
